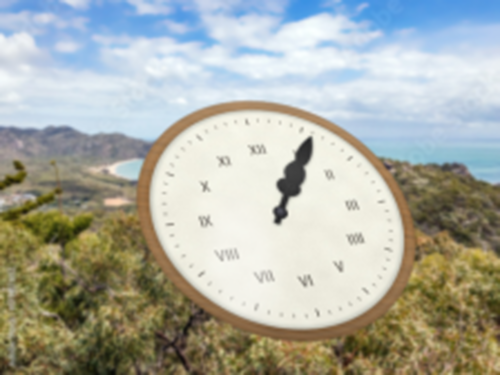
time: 1:06
